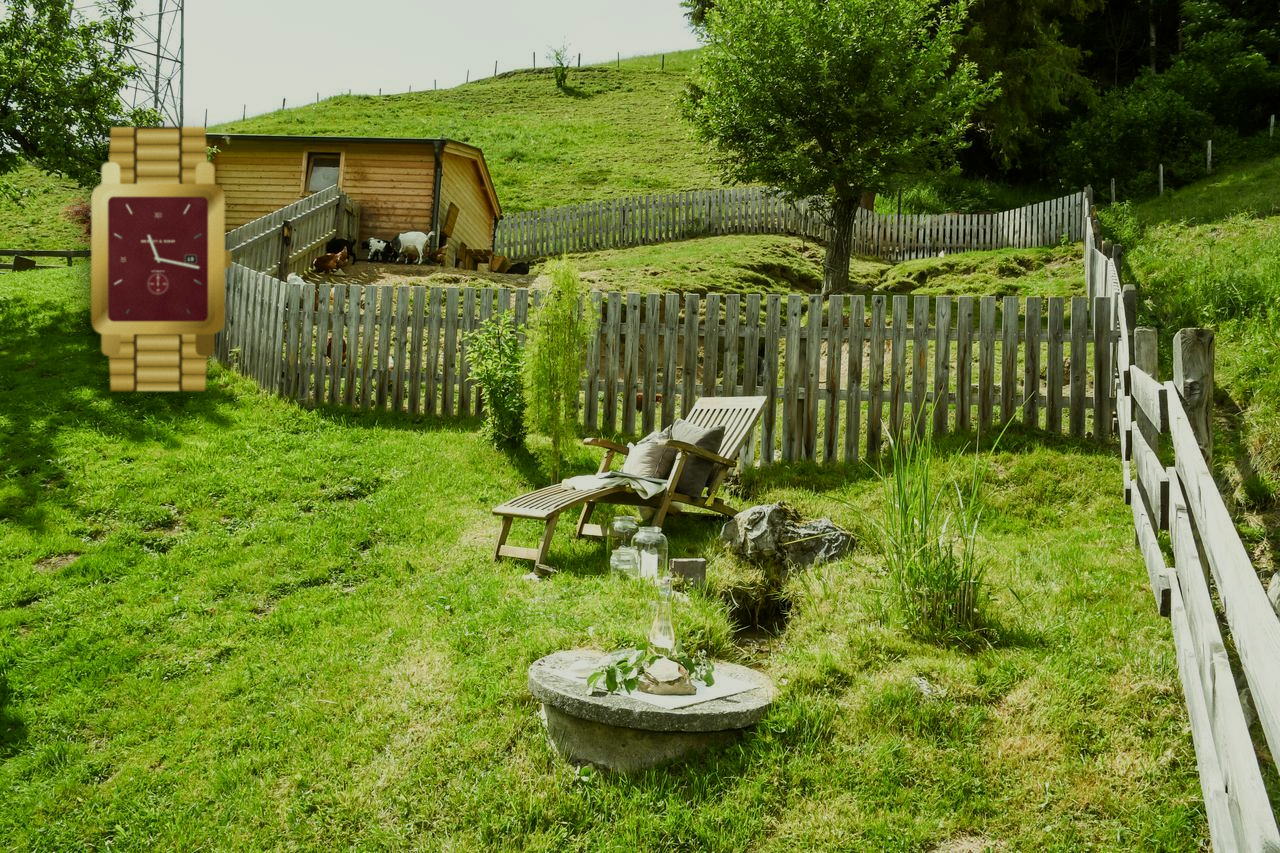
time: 11:17
